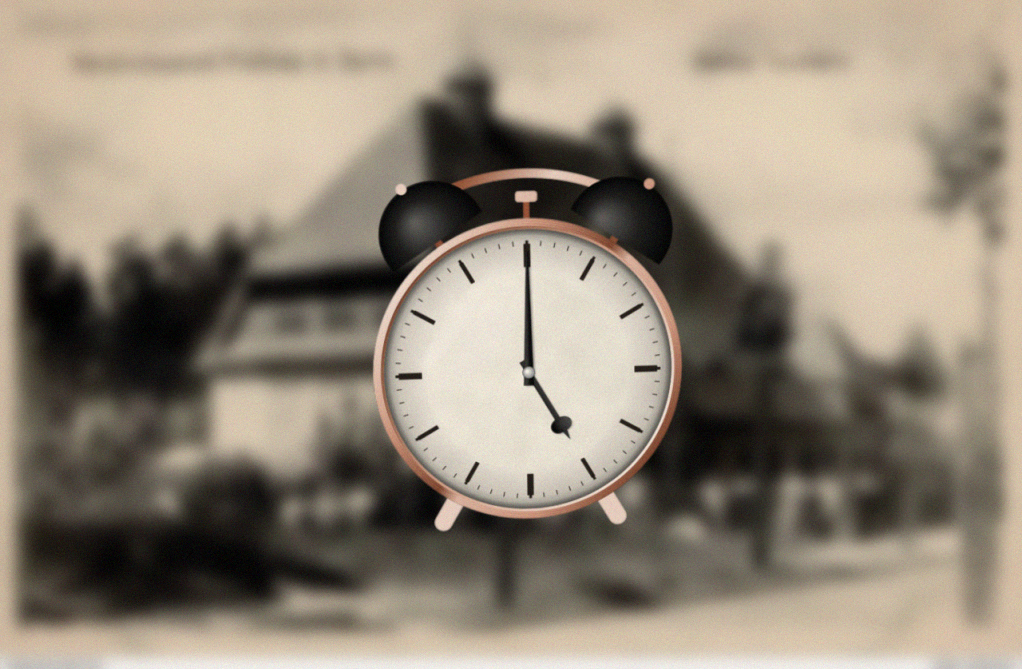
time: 5:00
